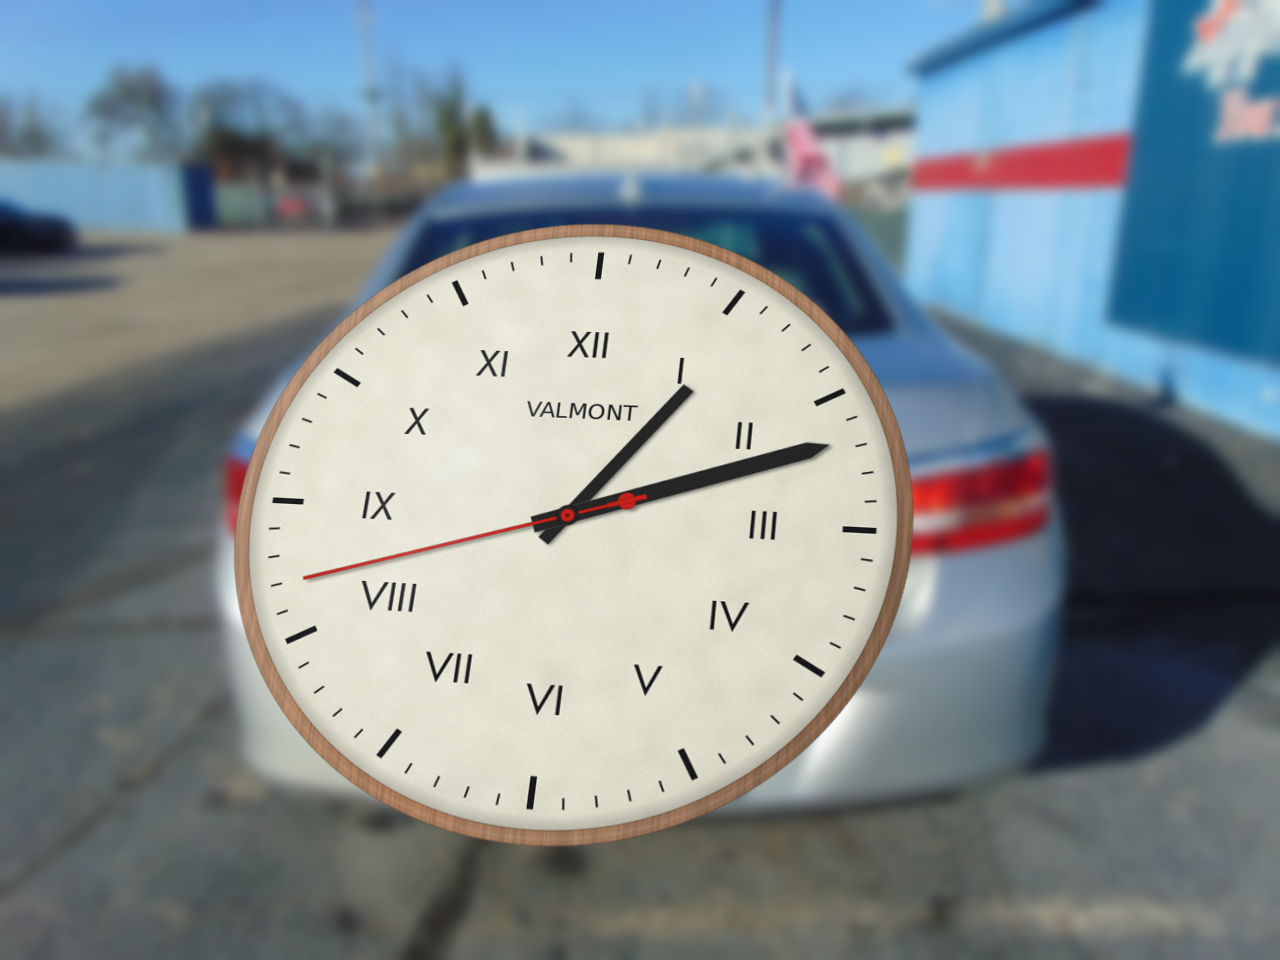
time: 1:11:42
